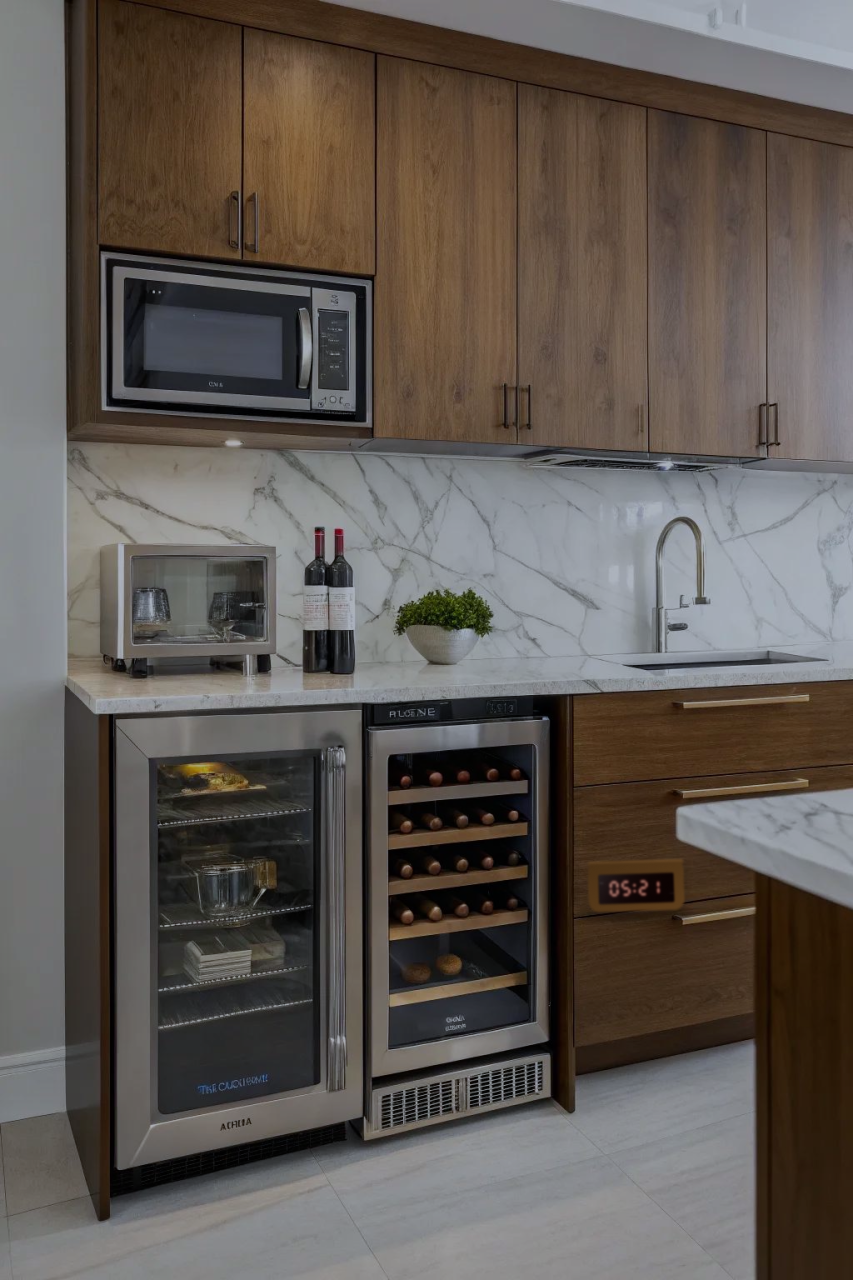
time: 5:21
